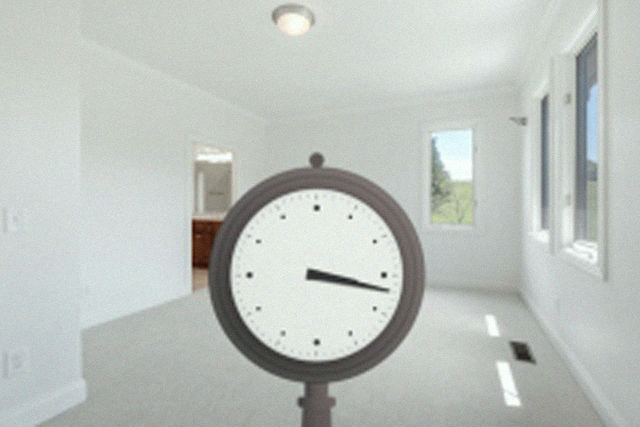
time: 3:17
